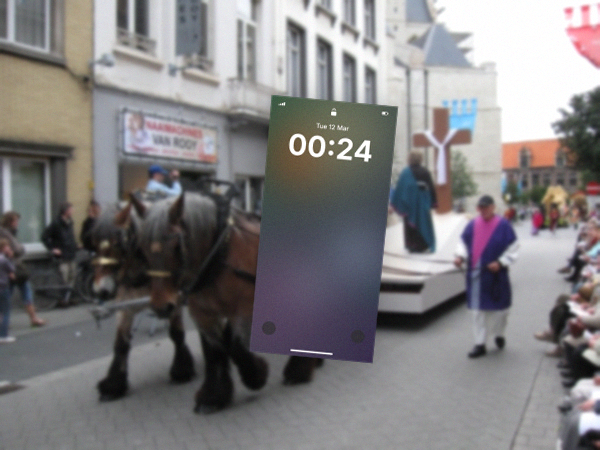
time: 0:24
